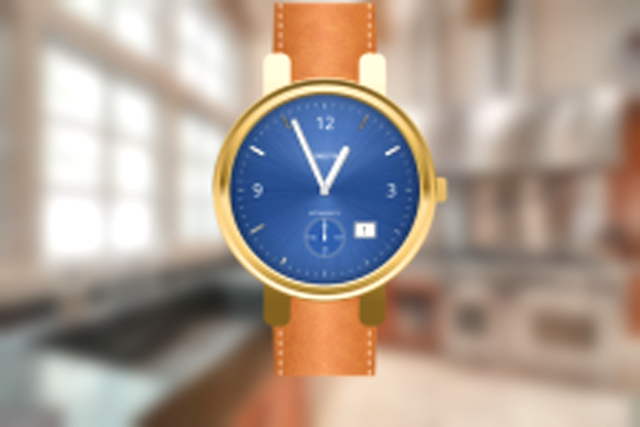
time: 12:56
